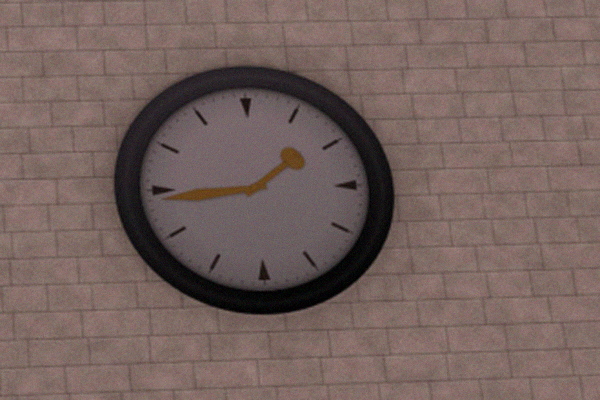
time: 1:44
